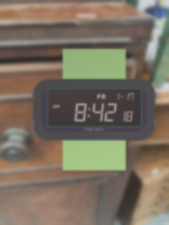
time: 8:42
